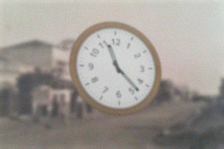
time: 11:23
